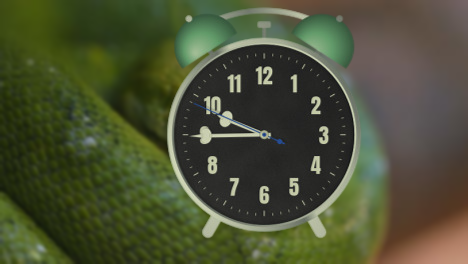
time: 9:44:49
